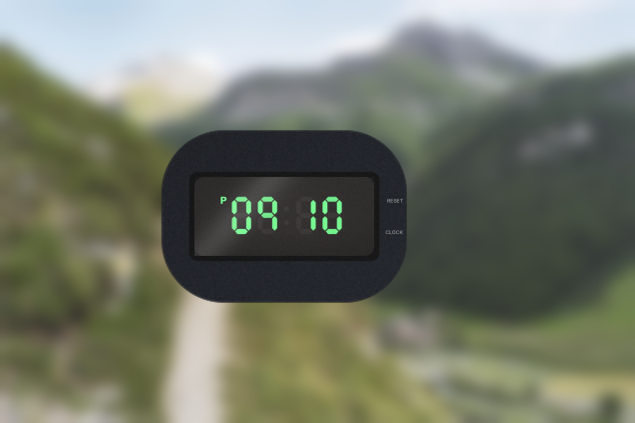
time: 9:10
